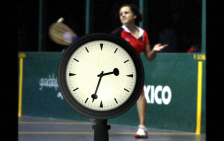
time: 2:33
